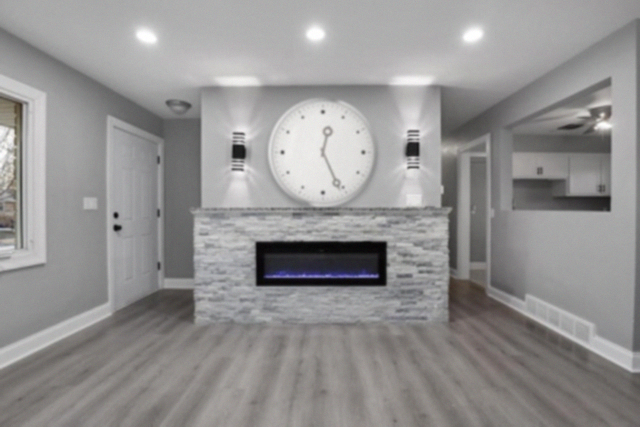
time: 12:26
